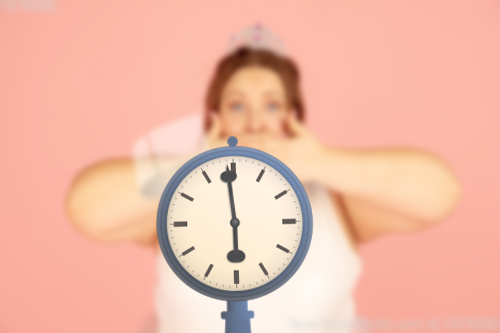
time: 5:59
